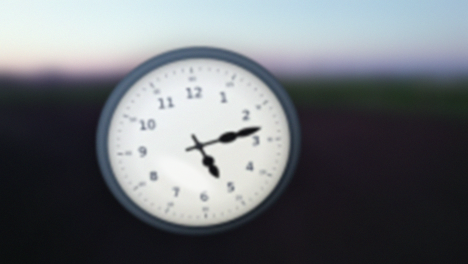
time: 5:13
